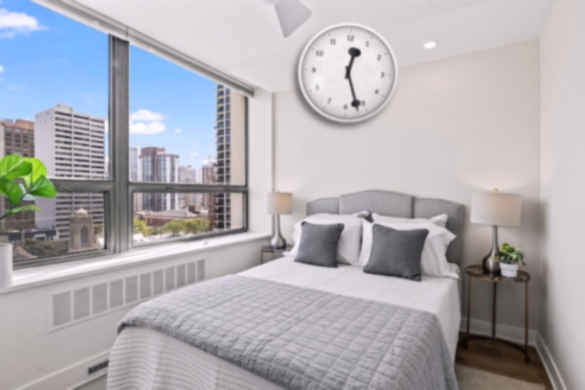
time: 12:27
